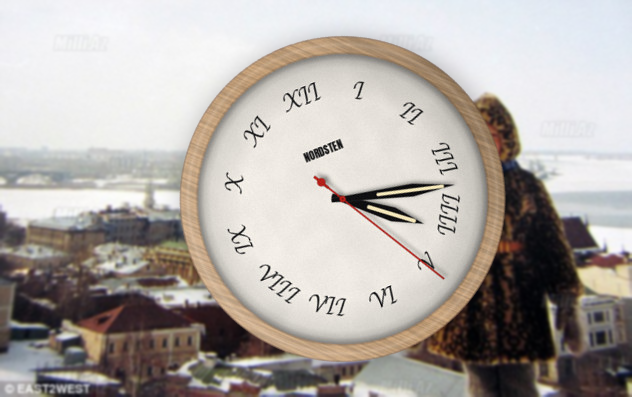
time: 4:17:25
